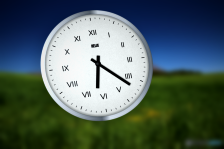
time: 6:22
